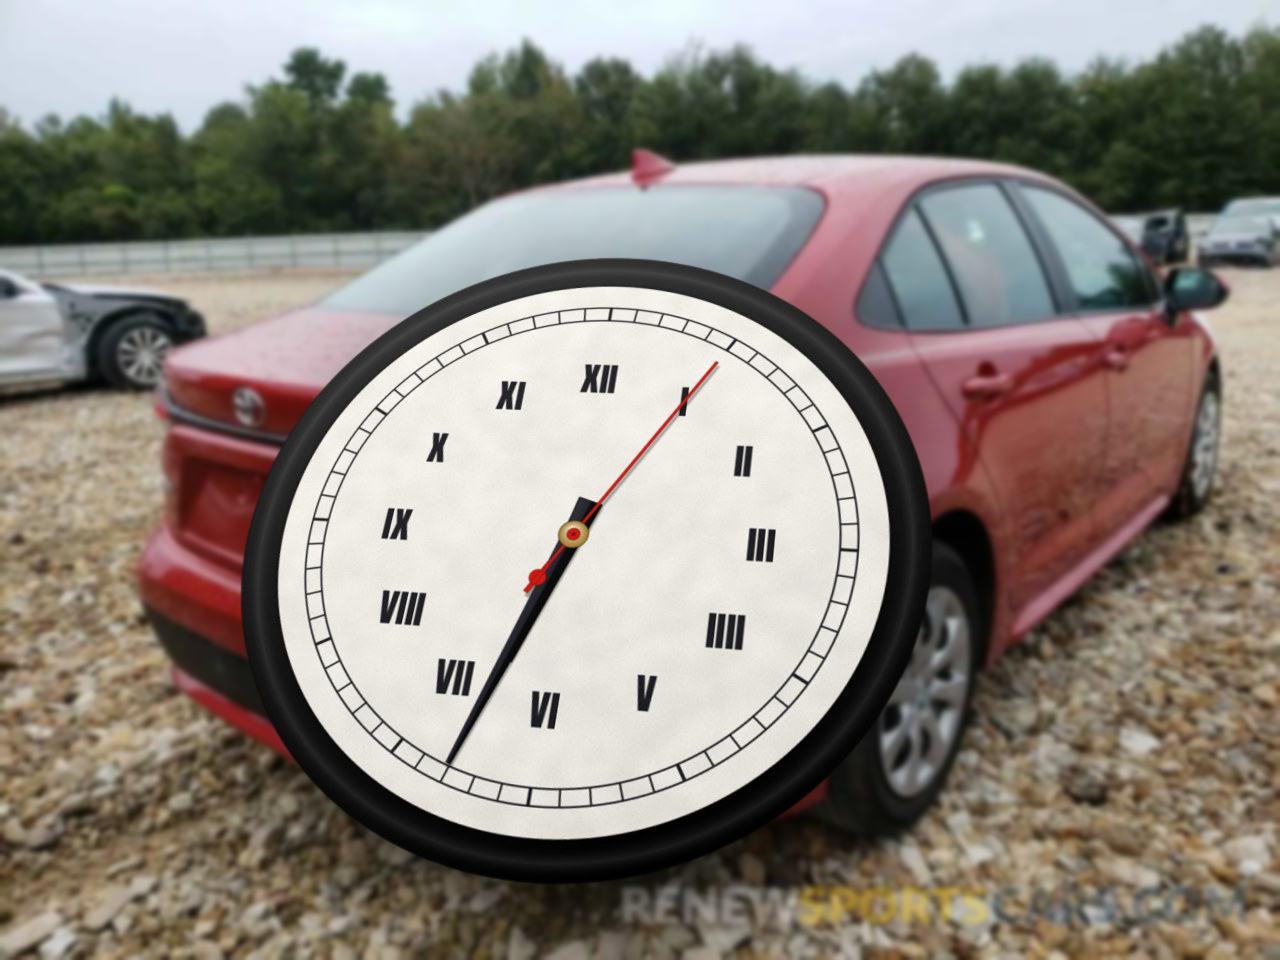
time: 6:33:05
